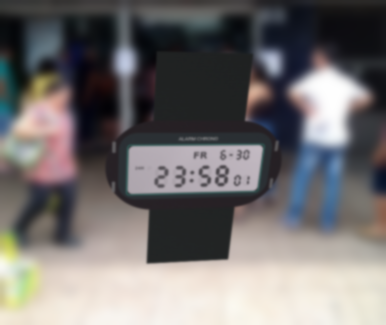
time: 23:58:01
